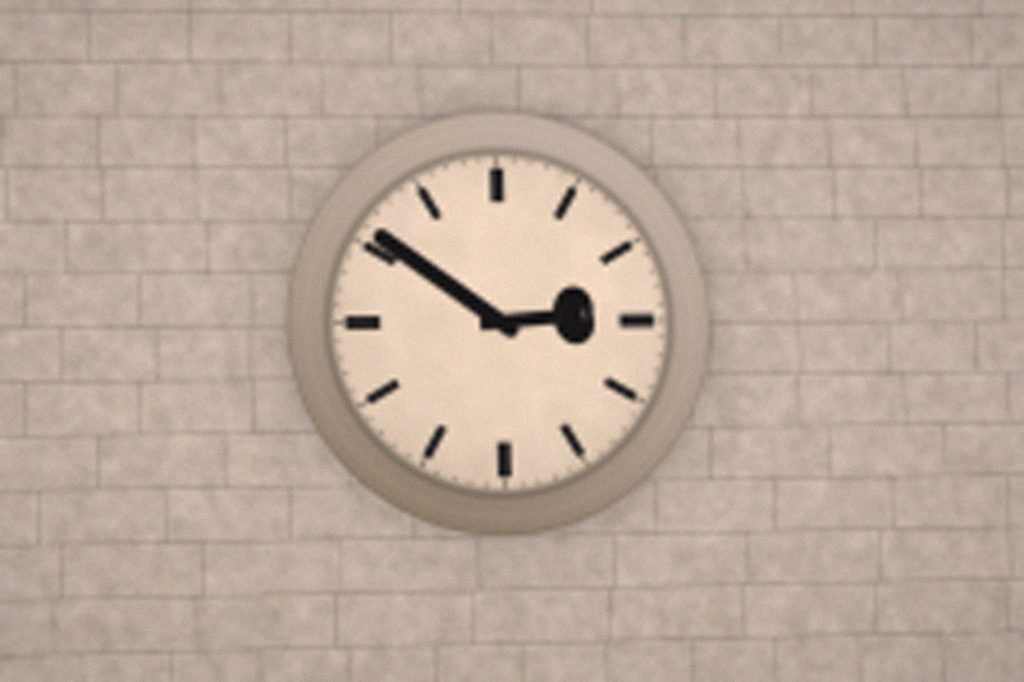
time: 2:51
